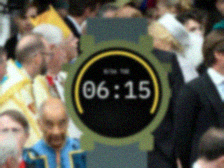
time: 6:15
